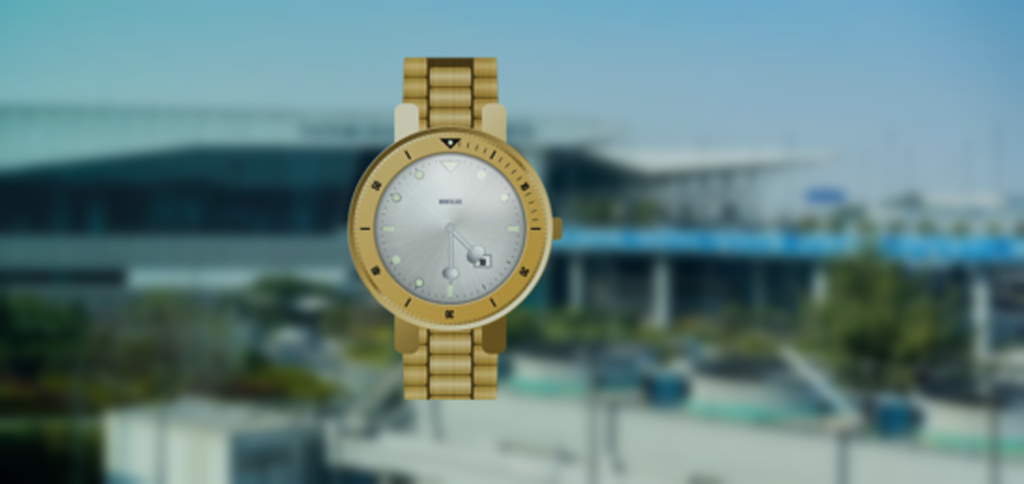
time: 4:30
